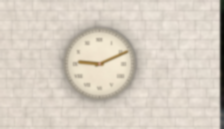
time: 9:11
